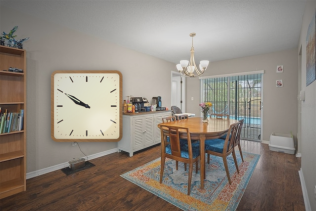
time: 9:50
